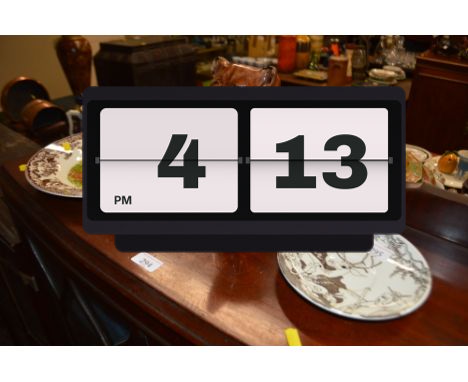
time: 4:13
